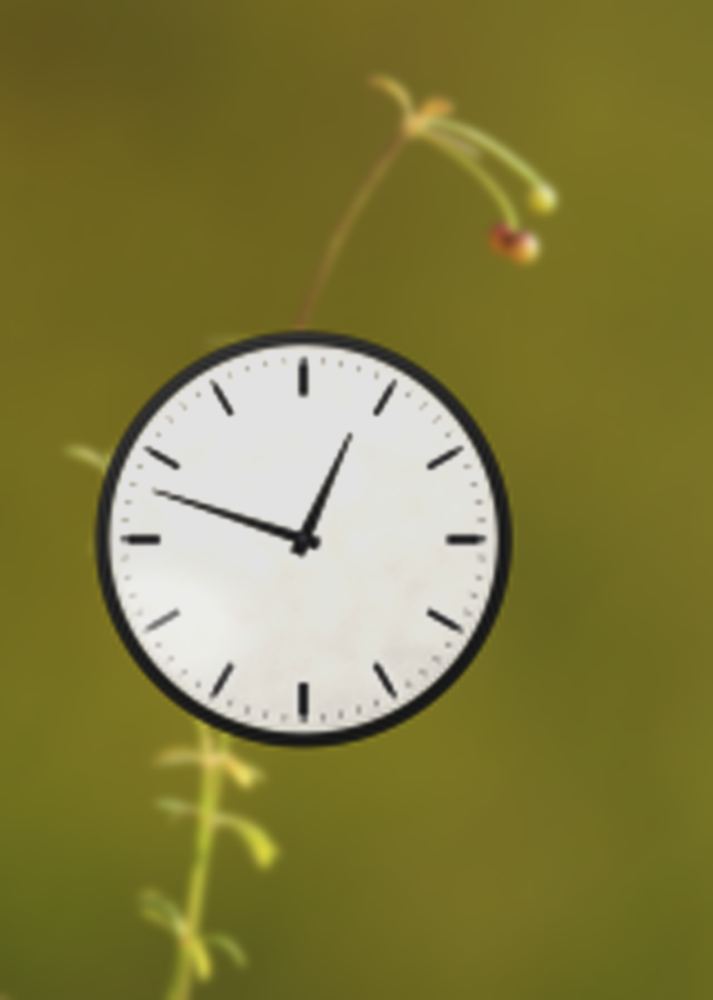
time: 12:48
